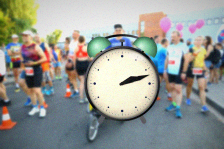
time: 2:12
